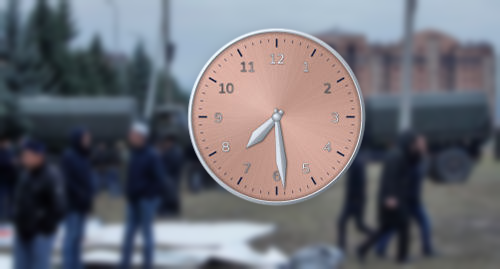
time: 7:29
